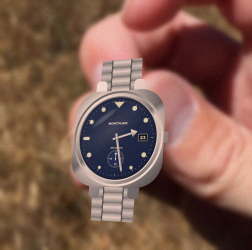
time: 2:28
